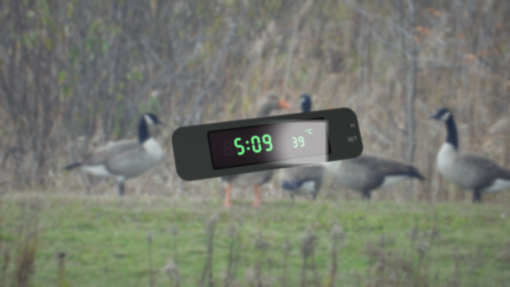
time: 5:09
